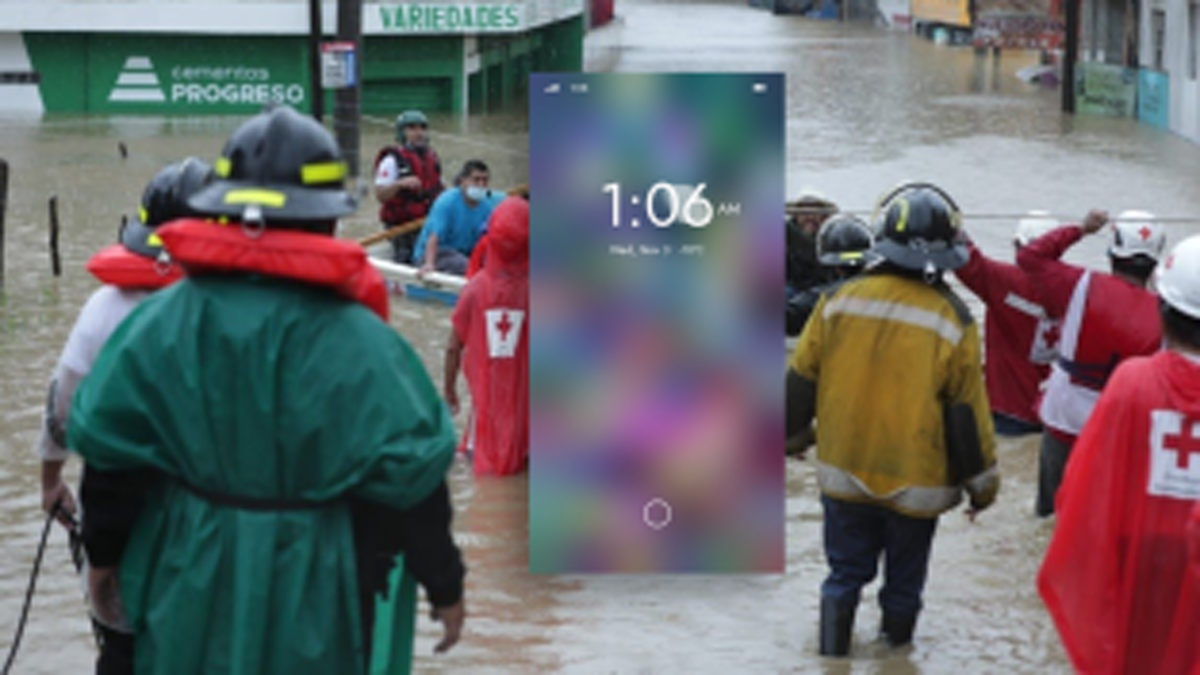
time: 1:06
